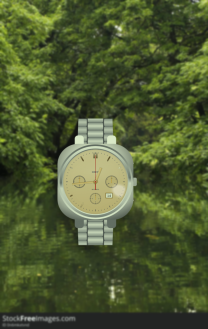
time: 12:44
